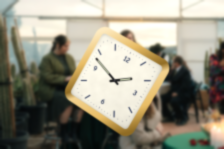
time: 1:48
